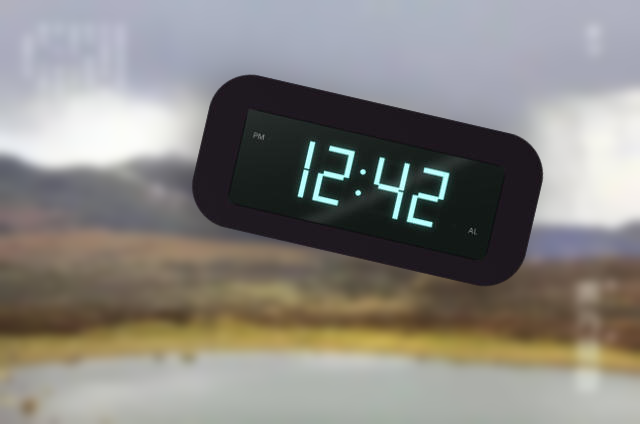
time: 12:42
